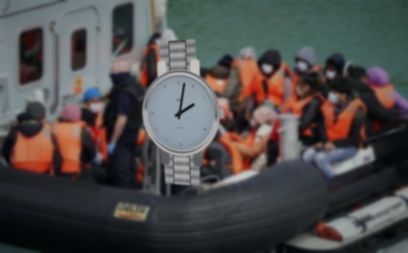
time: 2:02
